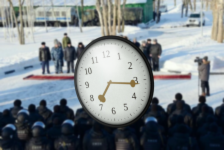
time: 7:16
